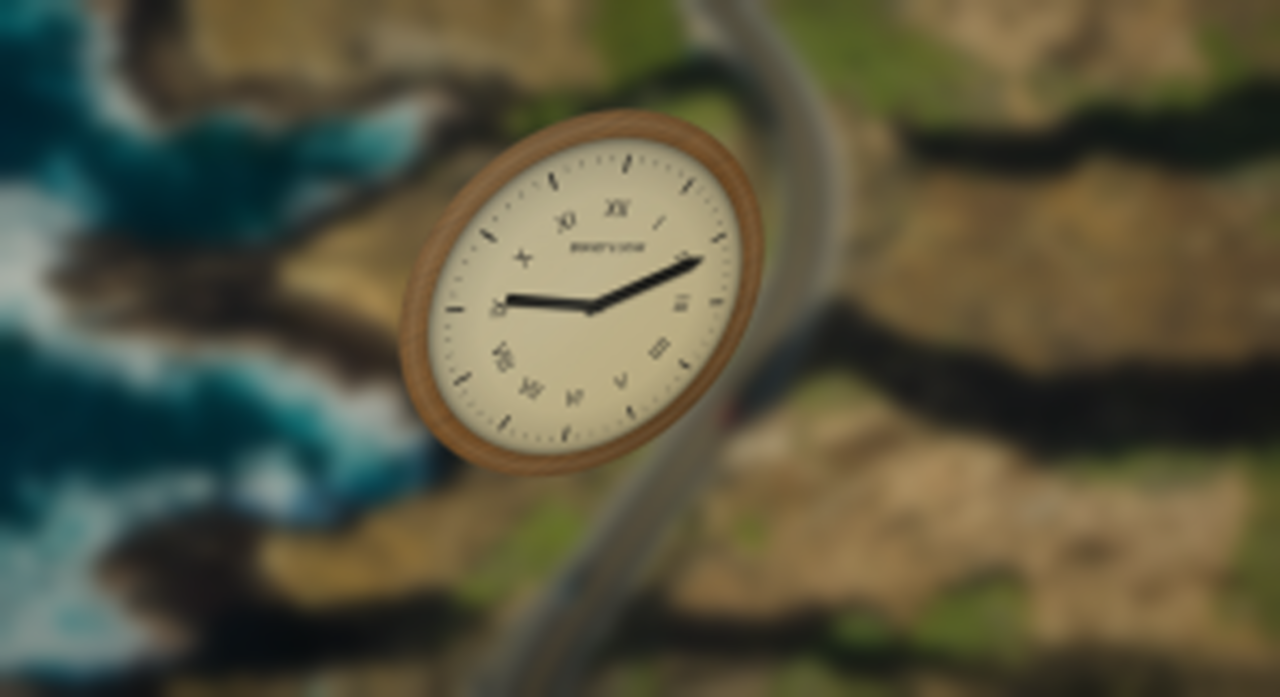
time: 9:11
